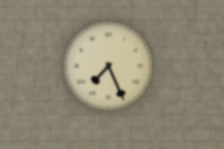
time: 7:26
